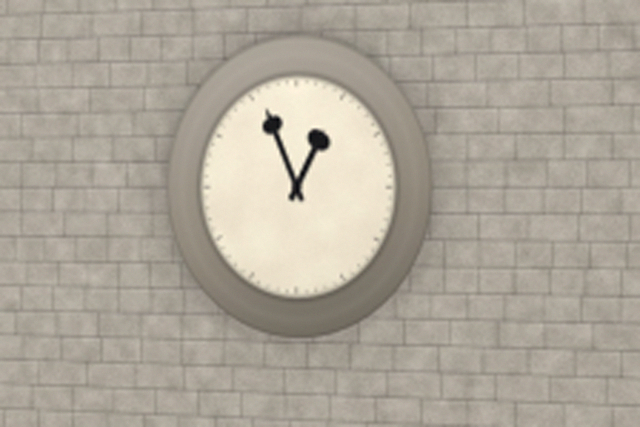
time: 12:56
